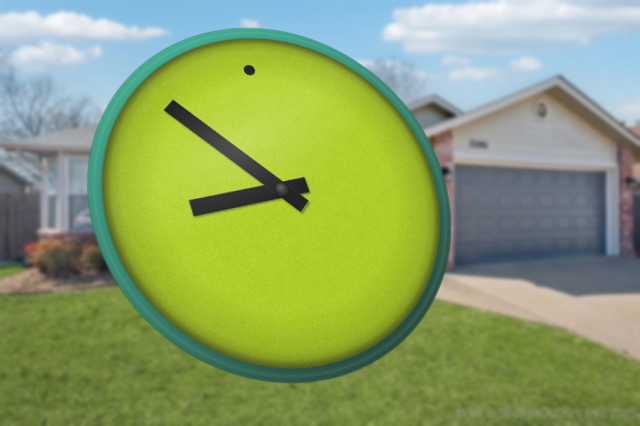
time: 8:53
